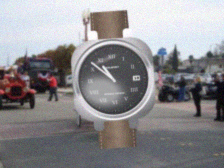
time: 10:52
